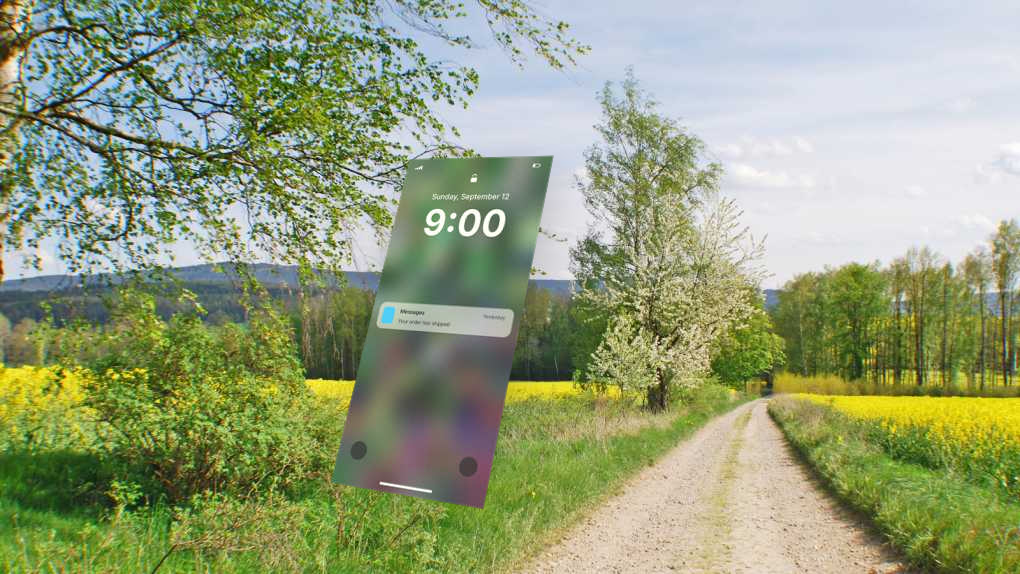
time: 9:00
